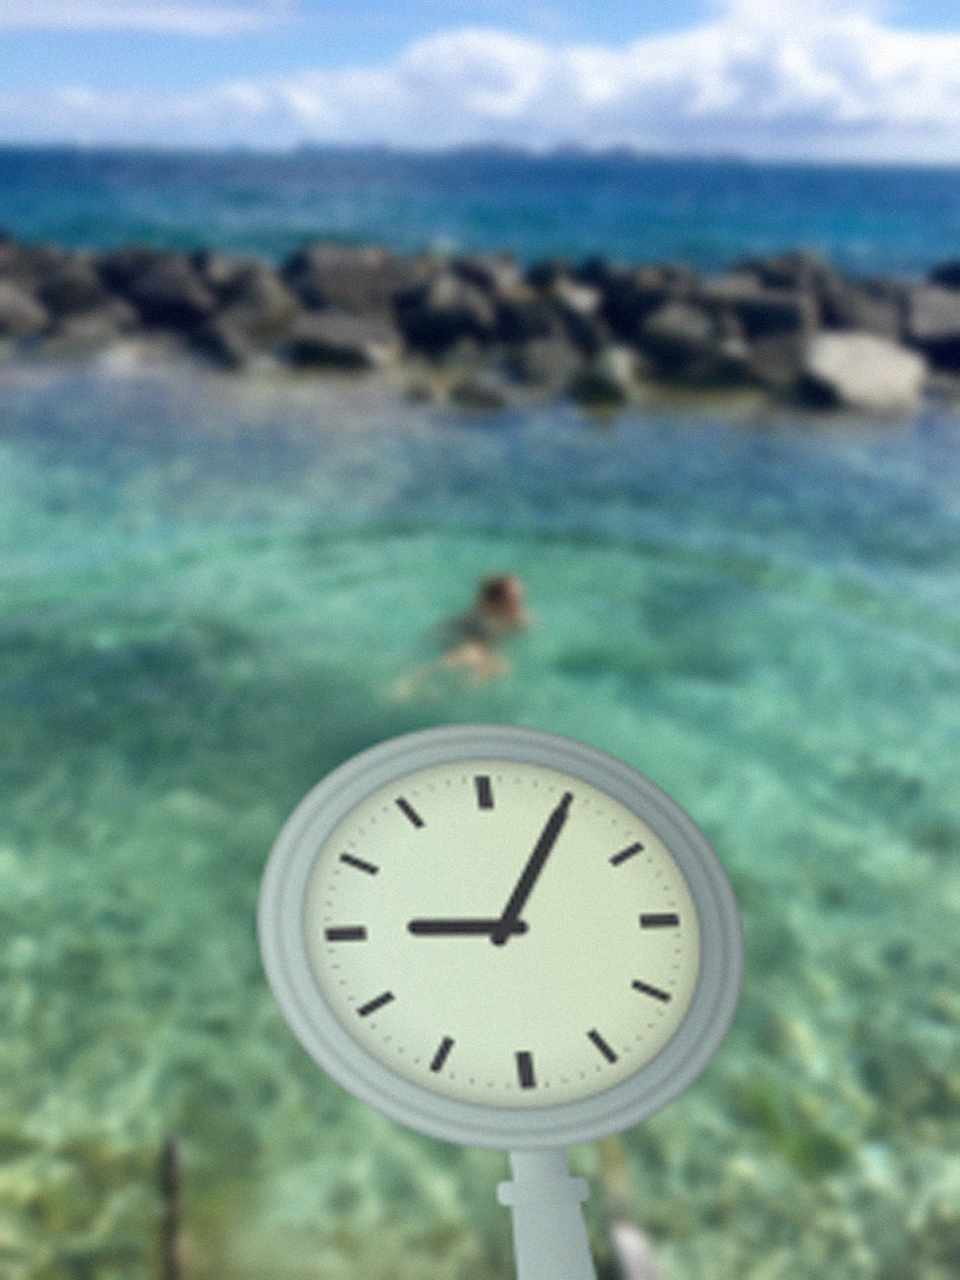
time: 9:05
